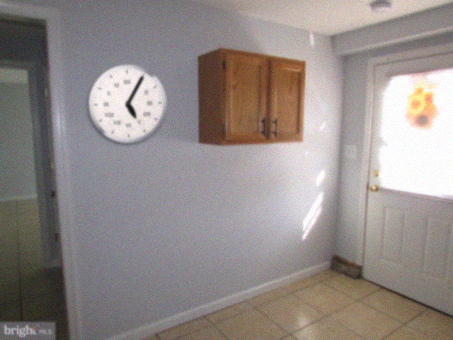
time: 5:05
